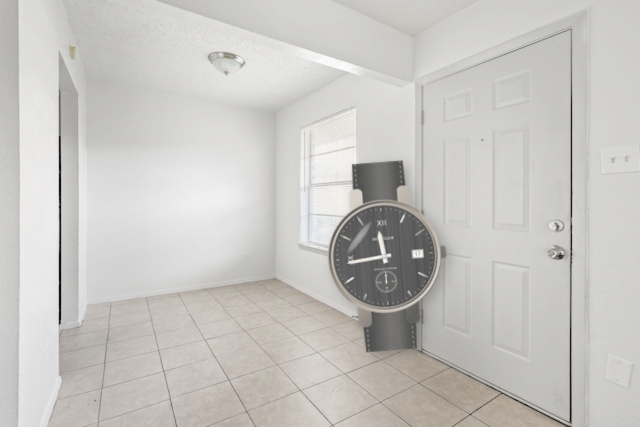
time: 11:44
